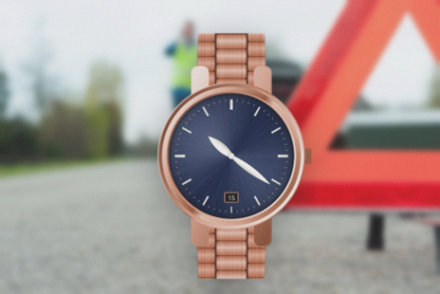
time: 10:21
